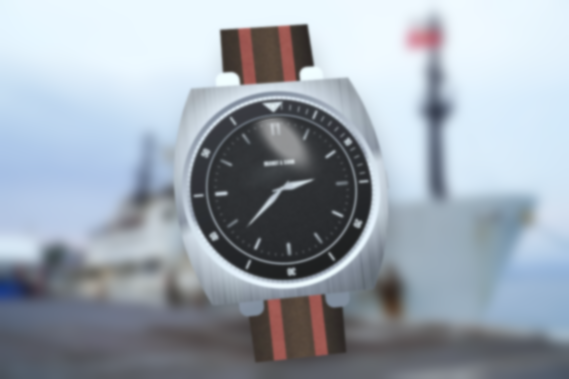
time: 2:38
